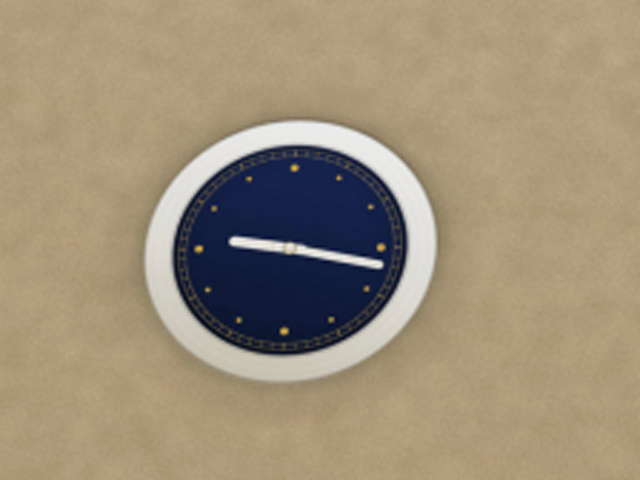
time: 9:17
